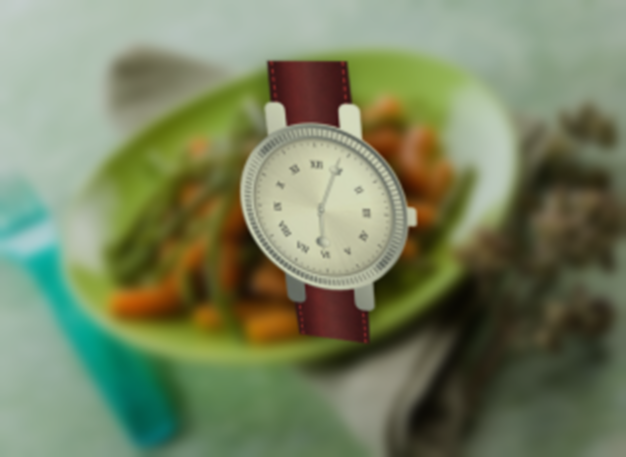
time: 6:04
